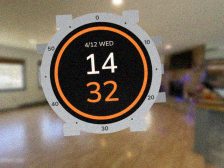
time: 14:32
